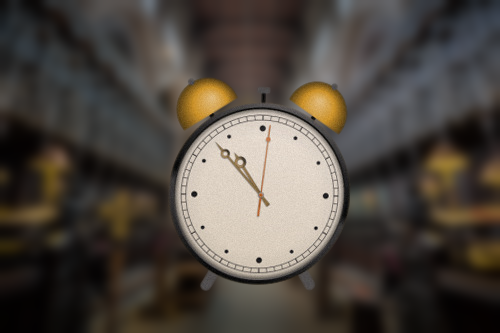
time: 10:53:01
